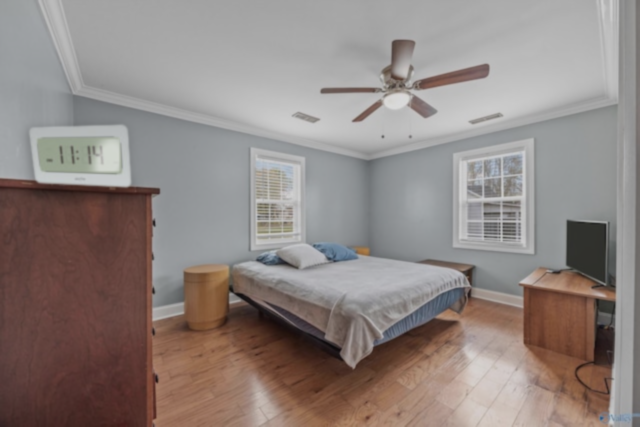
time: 11:14
